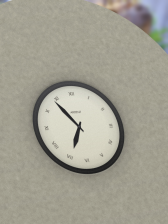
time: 6:54
